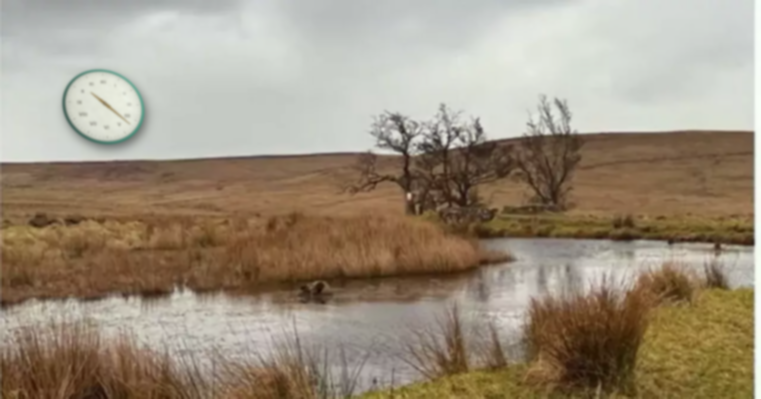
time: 10:22
